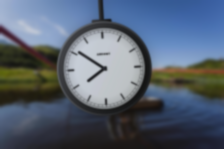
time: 7:51
